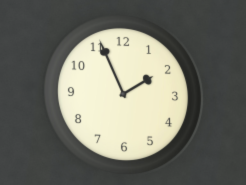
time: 1:56
